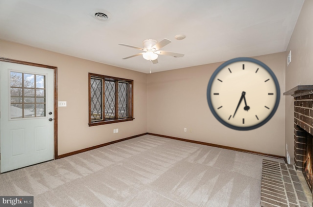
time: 5:34
